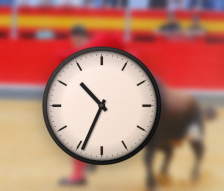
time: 10:34
